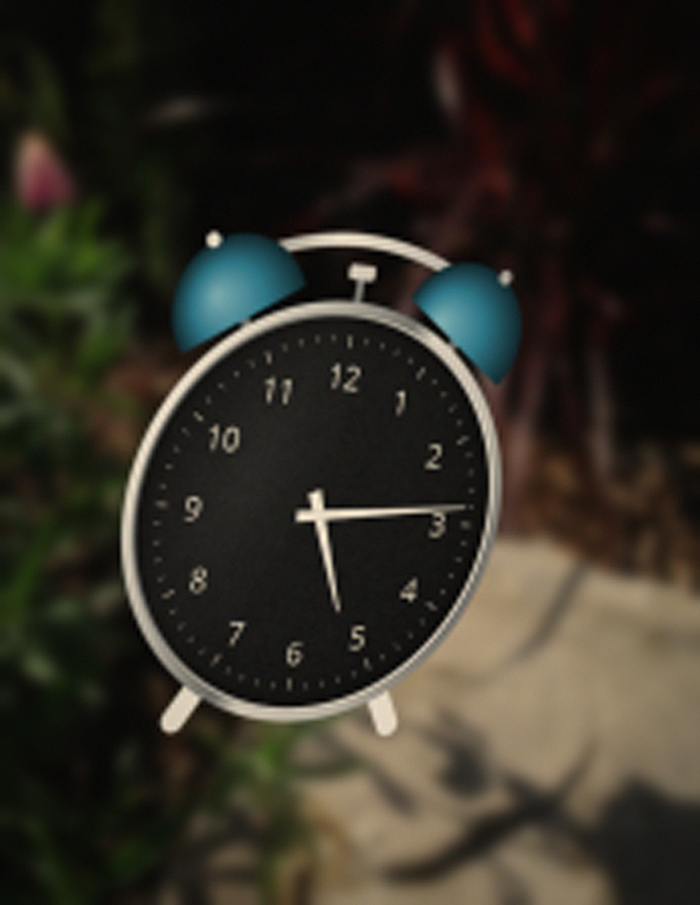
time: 5:14
